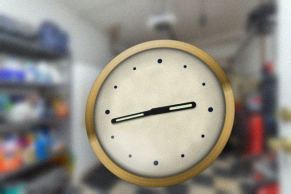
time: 2:43
